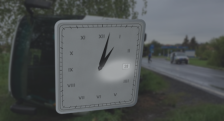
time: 1:02
